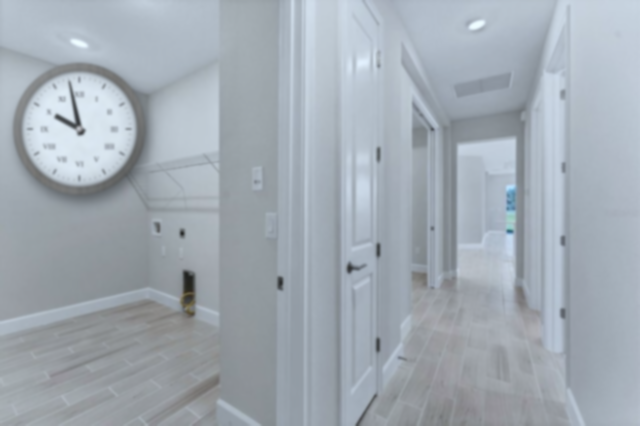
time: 9:58
